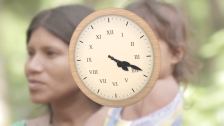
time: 4:19
